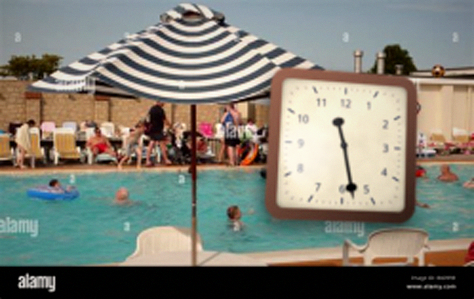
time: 11:28
